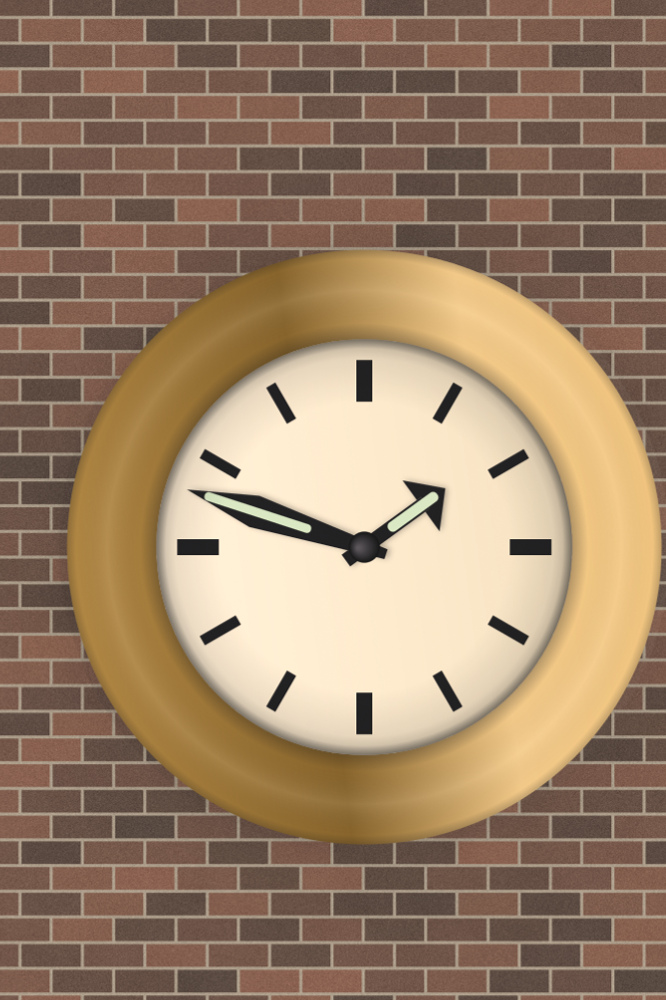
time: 1:48
